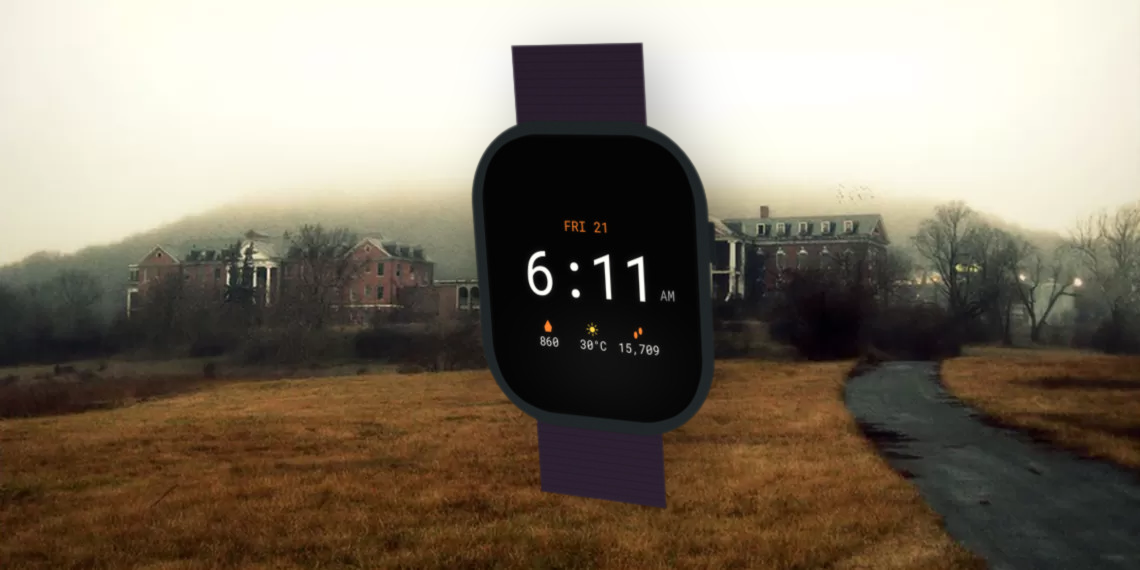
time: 6:11
